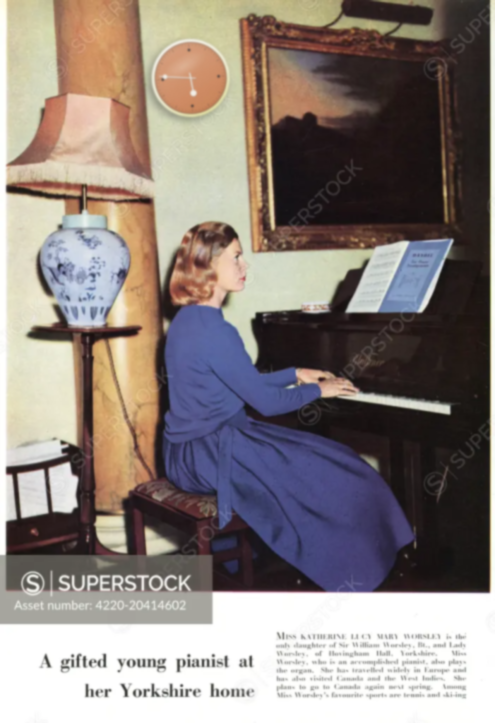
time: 5:46
